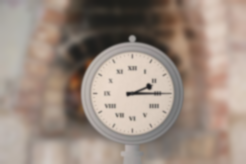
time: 2:15
